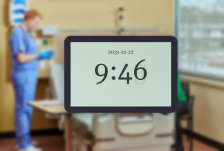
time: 9:46
